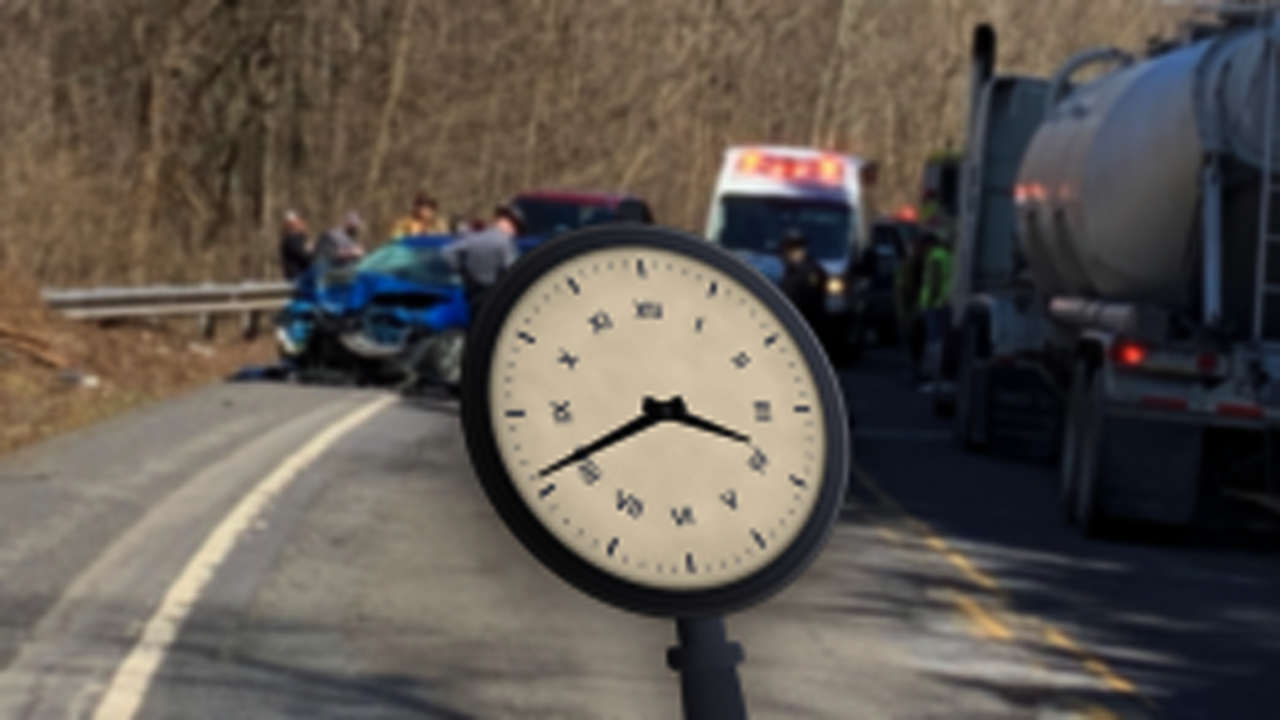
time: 3:41
